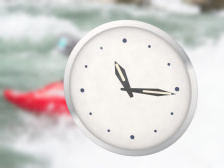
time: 11:16
